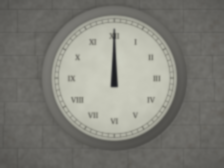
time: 12:00
